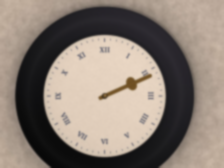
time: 2:11
